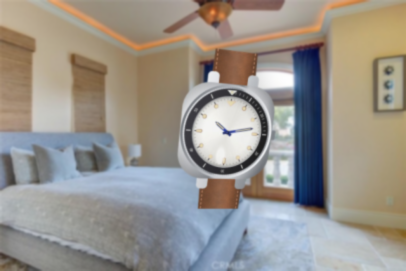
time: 10:13
